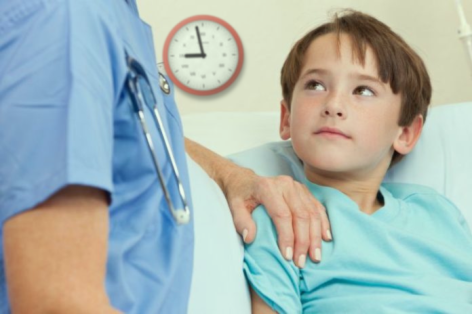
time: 8:58
